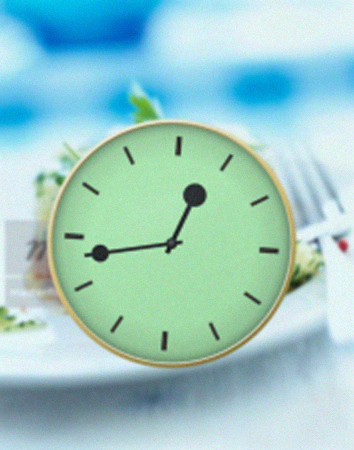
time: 12:43
